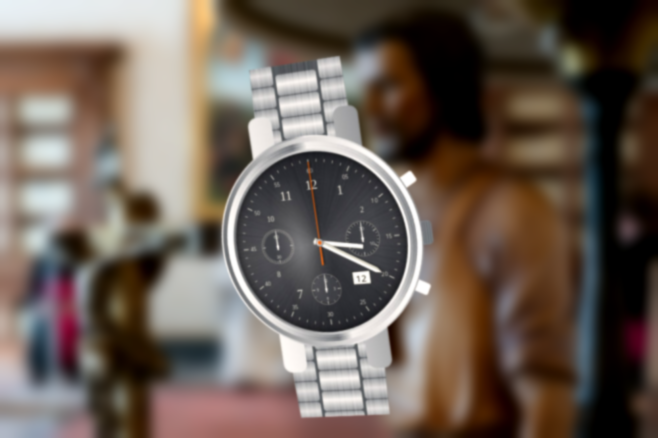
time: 3:20
